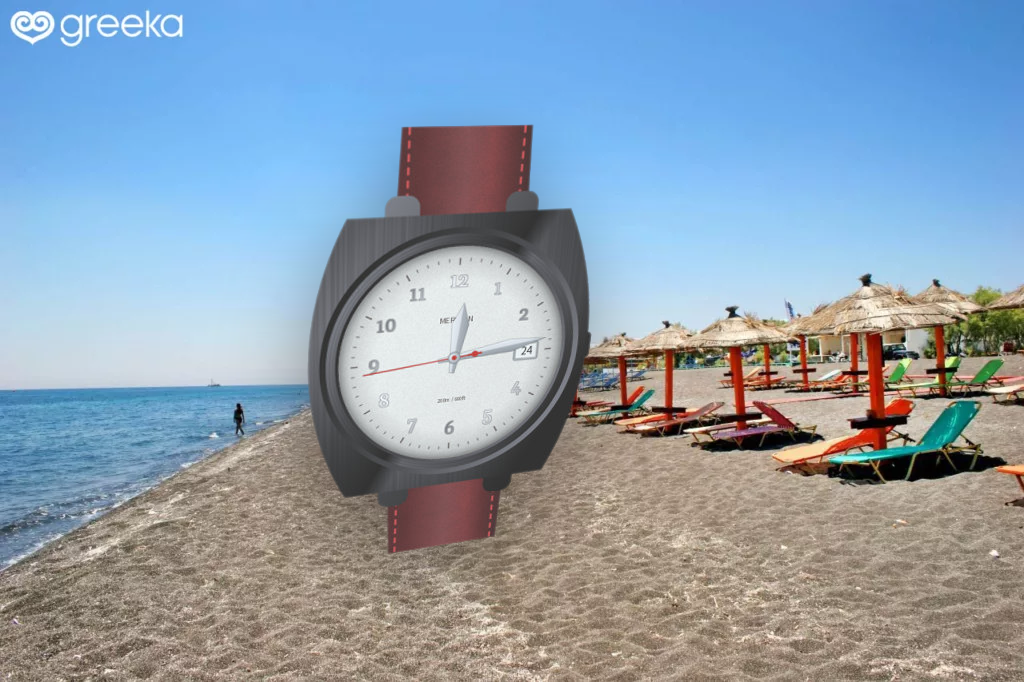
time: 12:13:44
